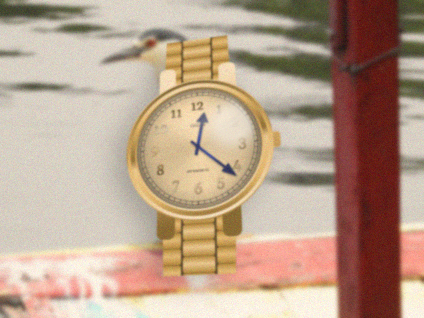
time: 12:22
